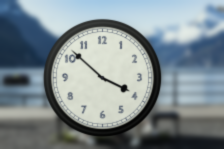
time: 3:52
